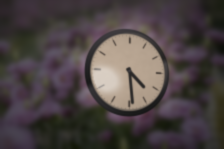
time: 4:29
